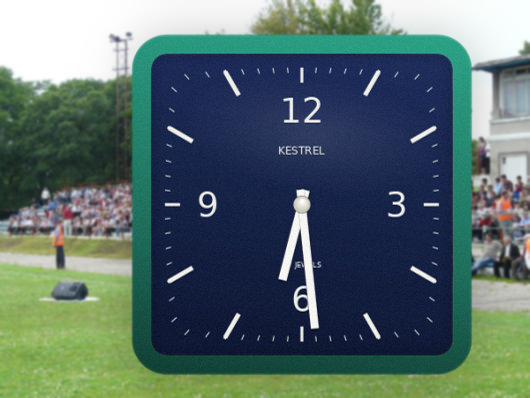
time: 6:29
